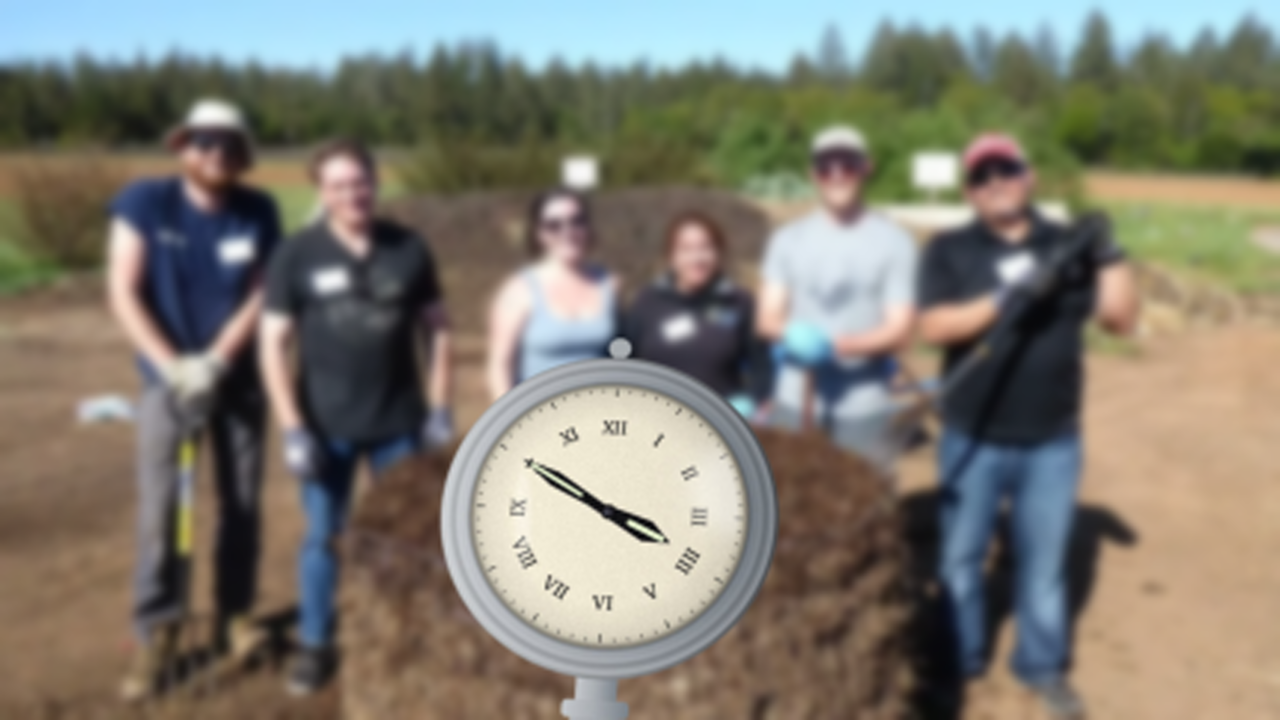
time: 3:50
